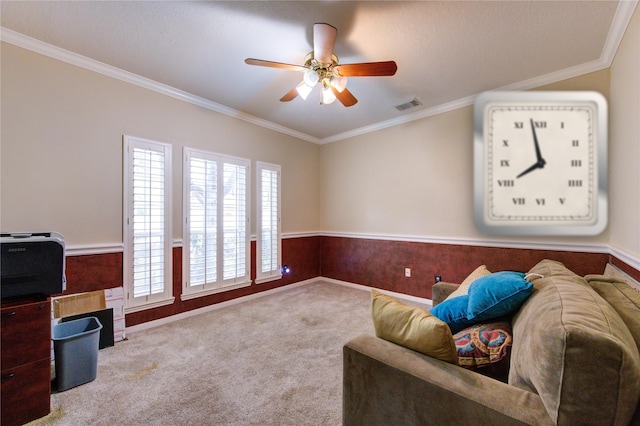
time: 7:58
